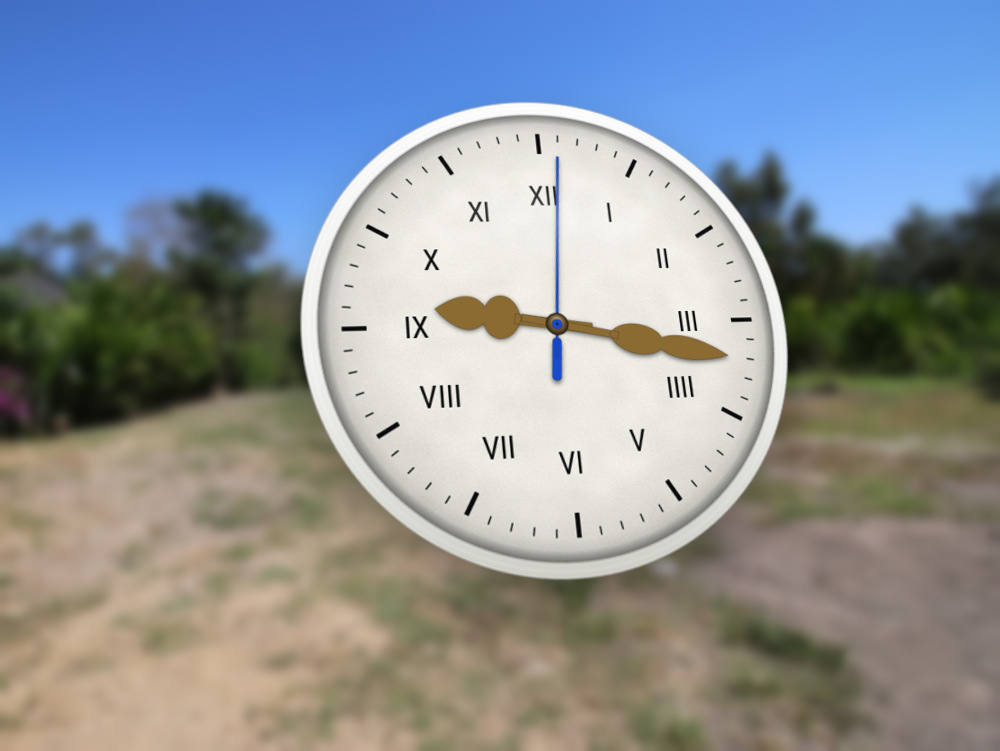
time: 9:17:01
